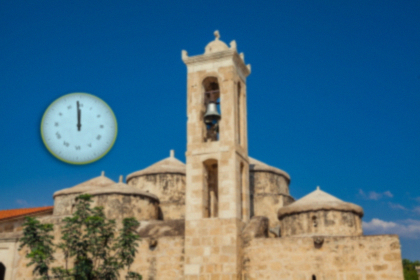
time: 11:59
